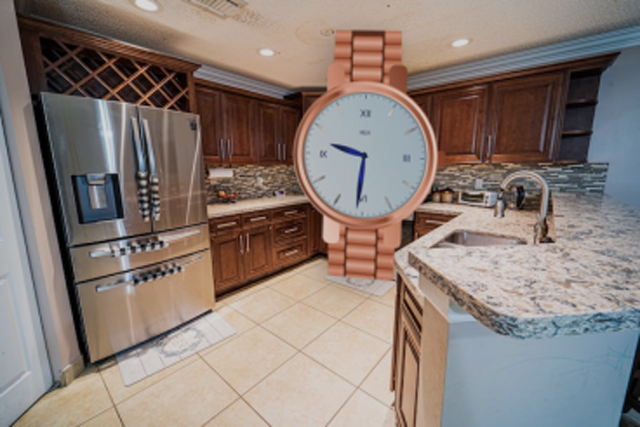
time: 9:31
